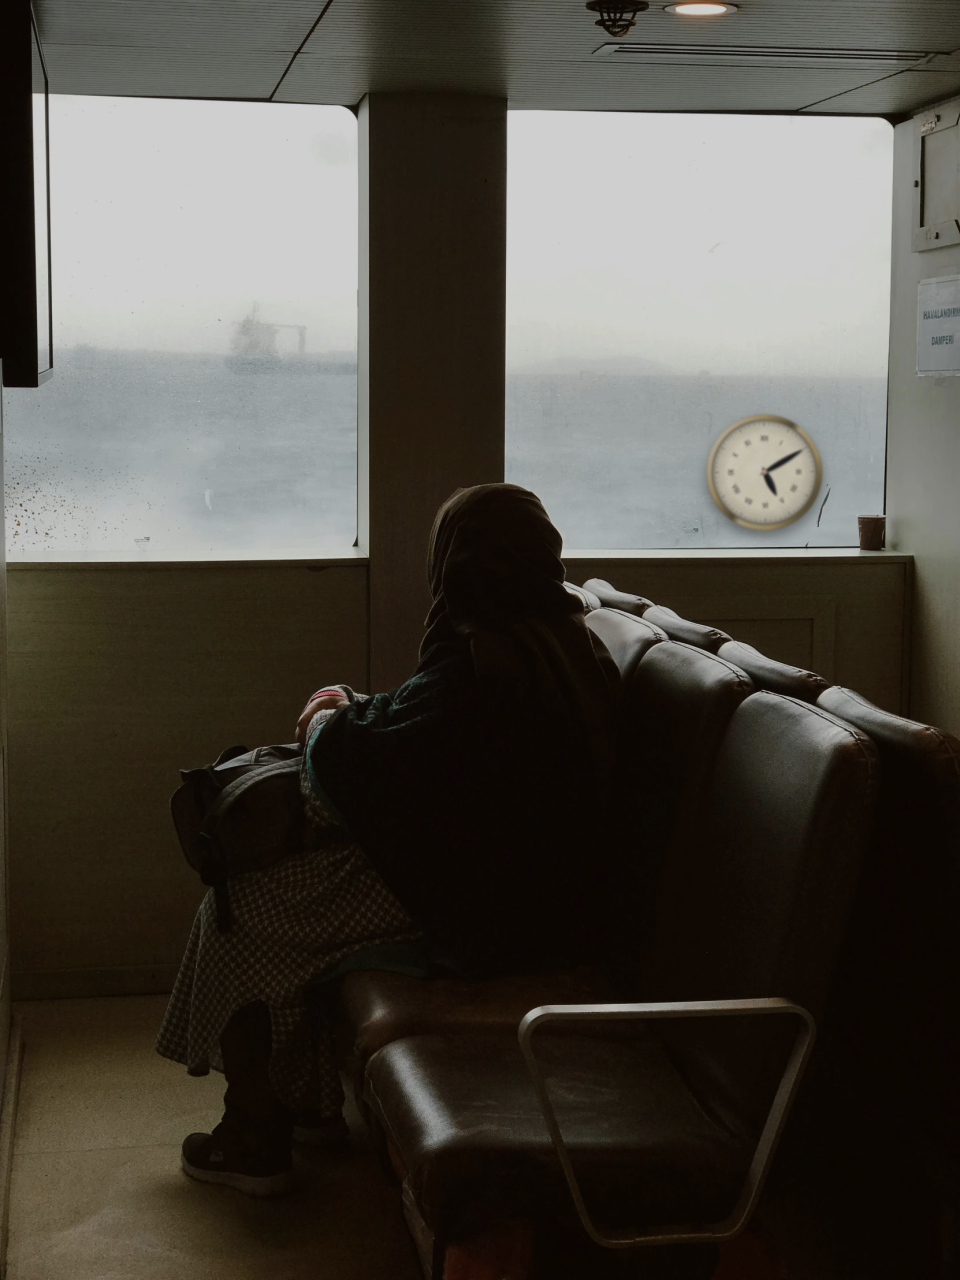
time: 5:10
